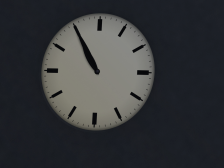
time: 10:55
